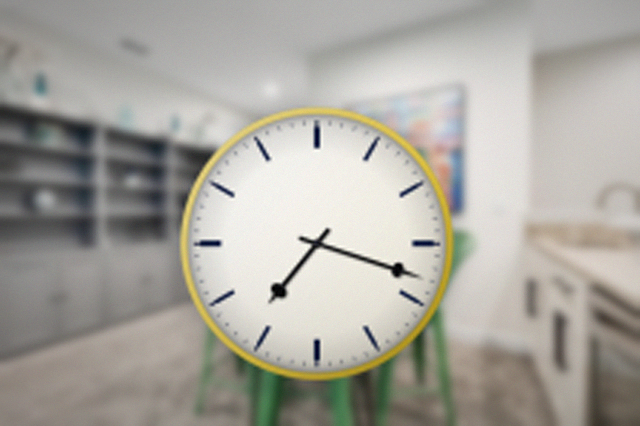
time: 7:18
